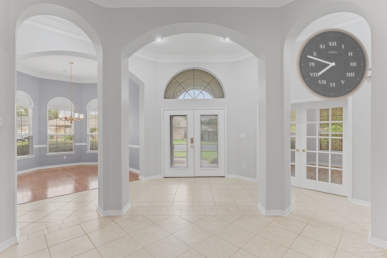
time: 7:48
